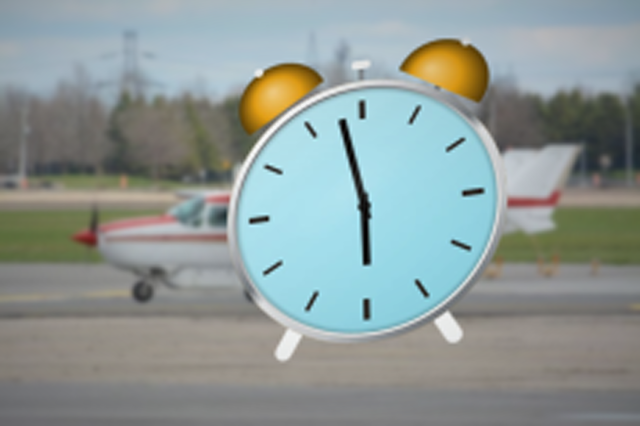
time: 5:58
